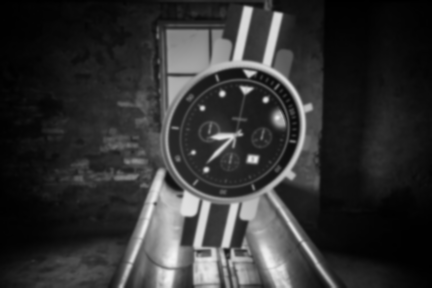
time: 8:36
